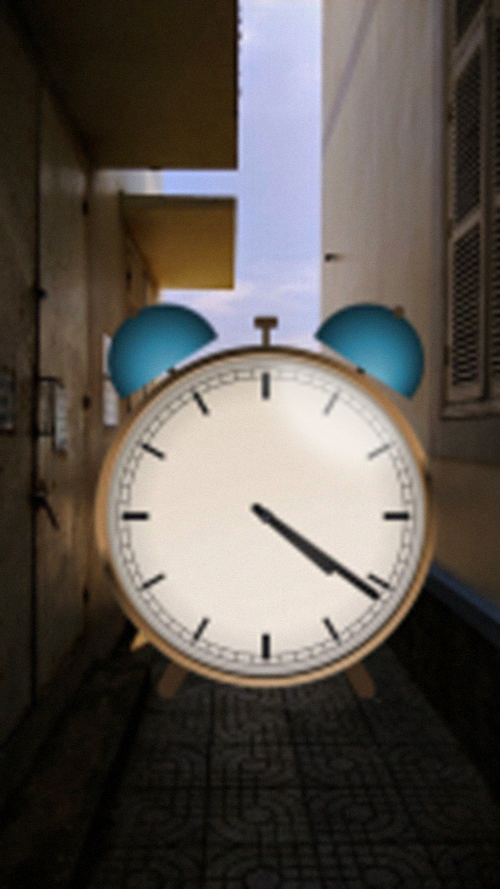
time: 4:21
